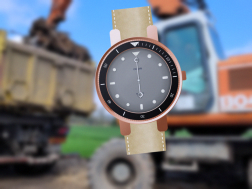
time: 6:00
